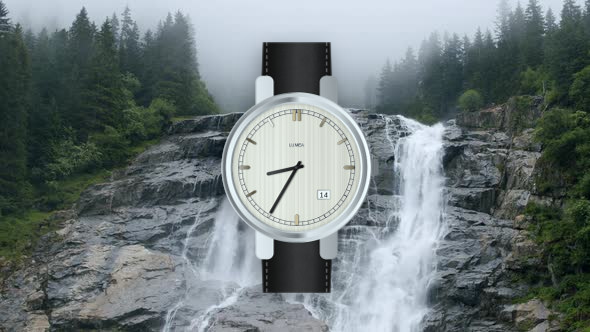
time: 8:35
